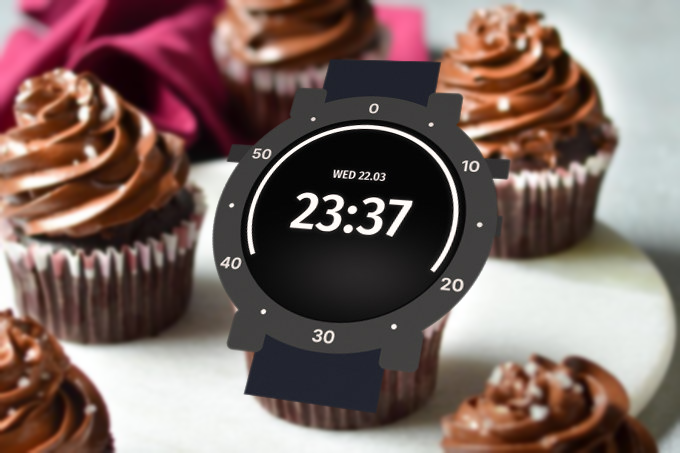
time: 23:37
